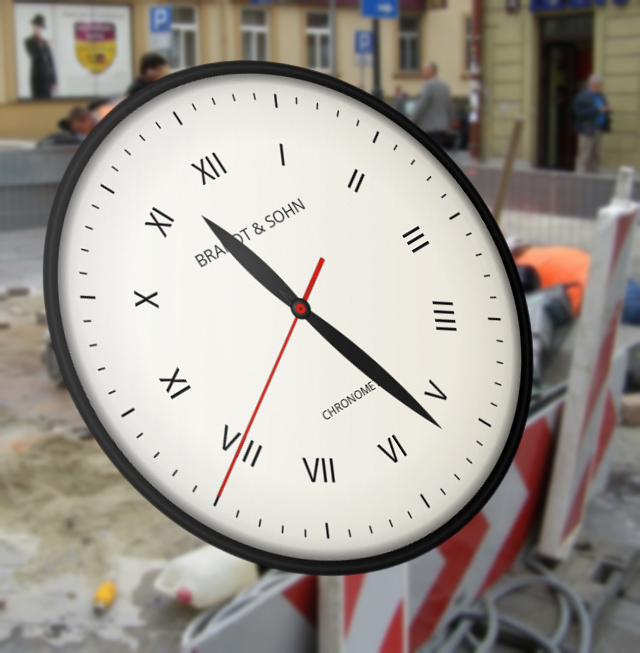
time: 11:26:40
